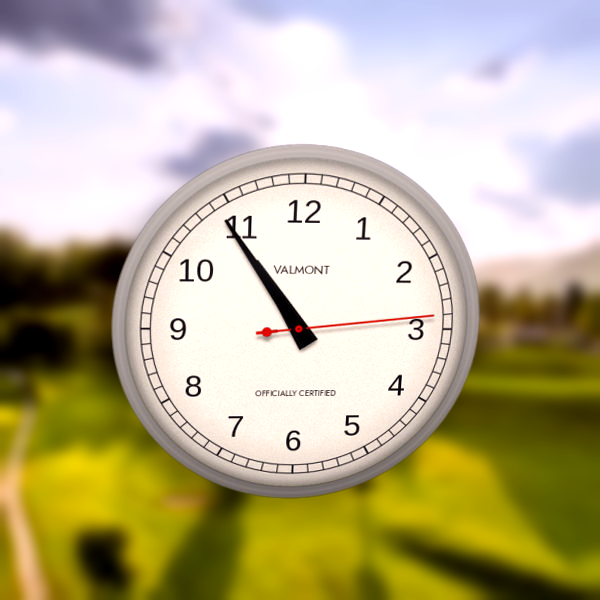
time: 10:54:14
